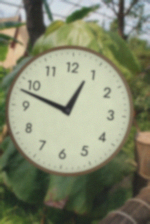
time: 12:48
